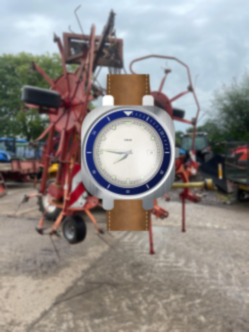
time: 7:46
